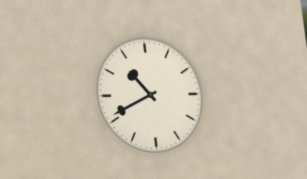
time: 10:41
